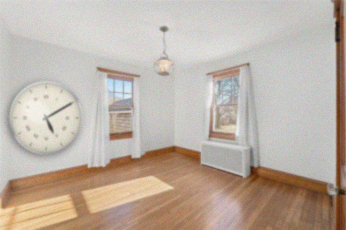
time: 5:10
